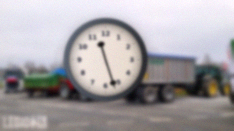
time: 11:27
